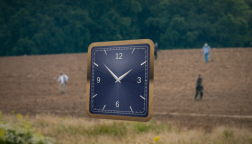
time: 1:52
